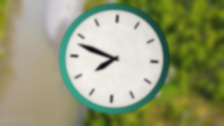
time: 7:48
